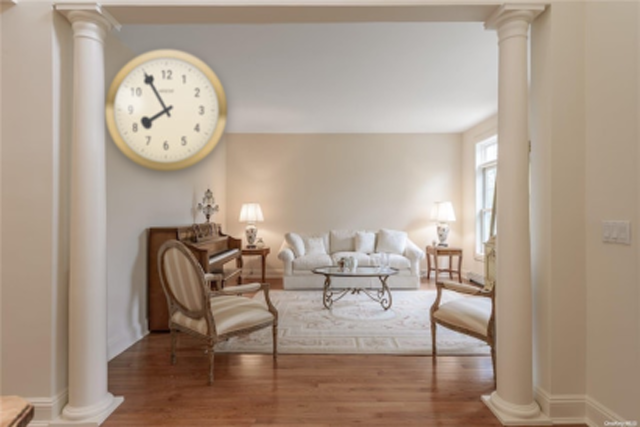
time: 7:55
